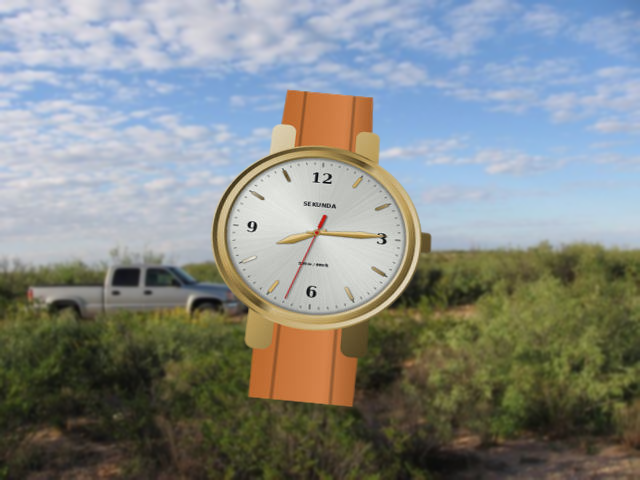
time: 8:14:33
